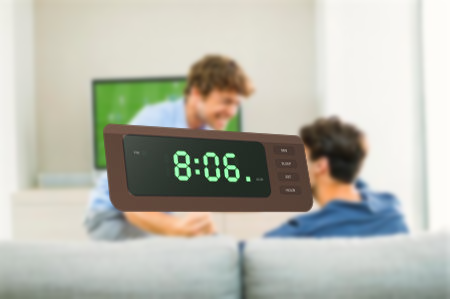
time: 8:06
